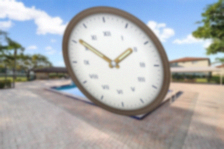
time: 1:51
